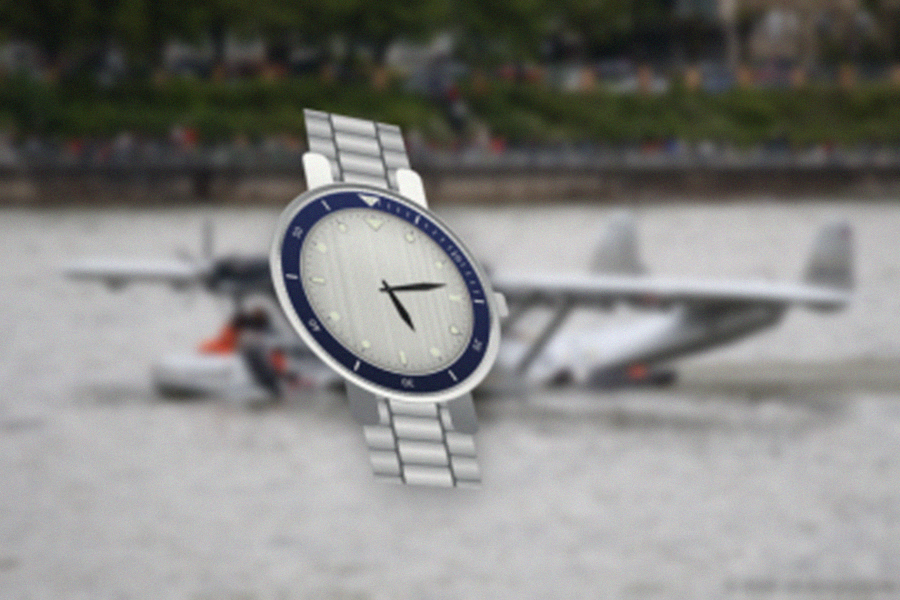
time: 5:13
